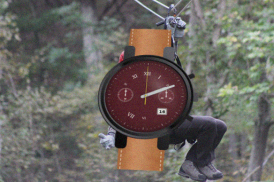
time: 2:11
